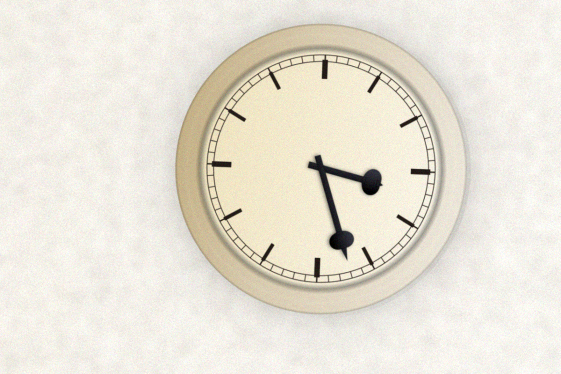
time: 3:27
